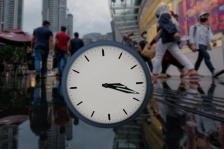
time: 3:18
